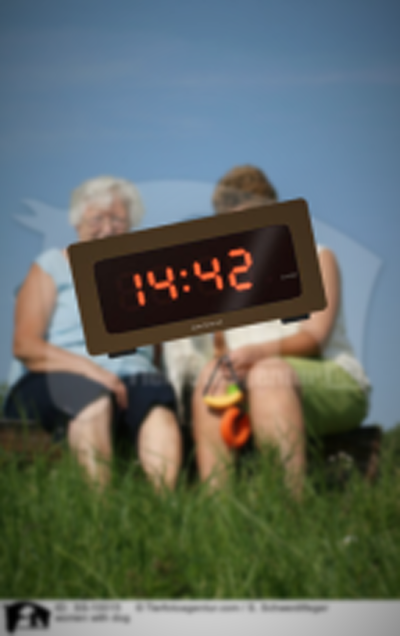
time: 14:42
